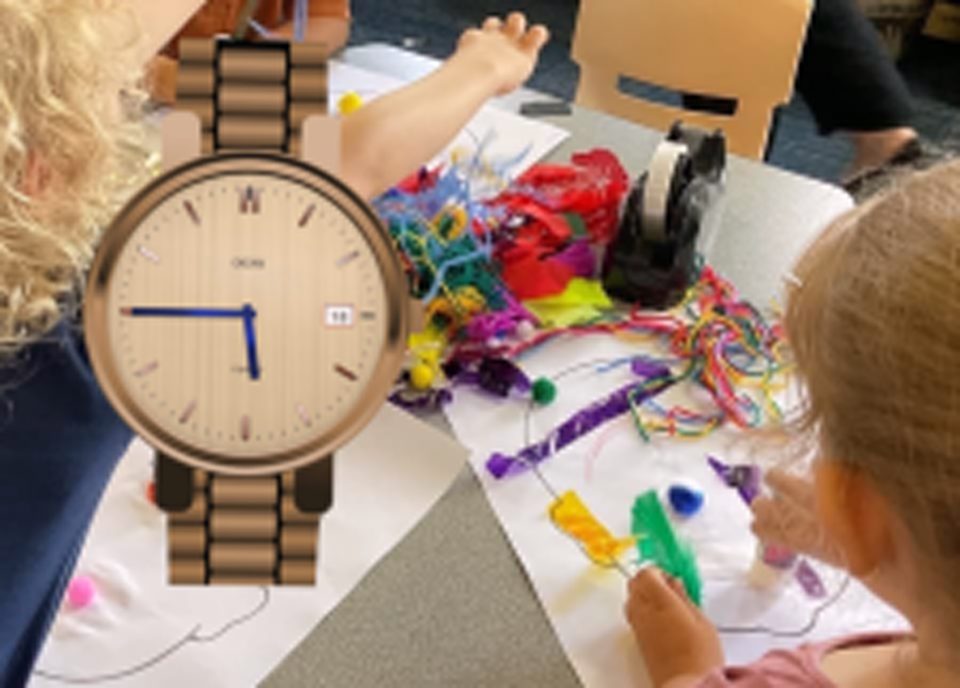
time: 5:45
